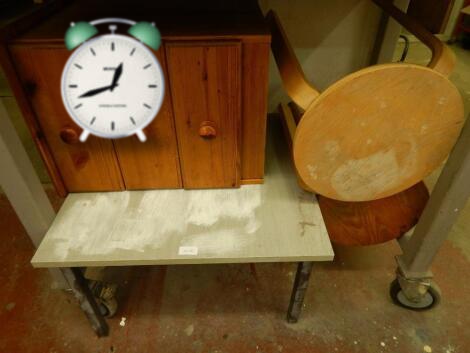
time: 12:42
